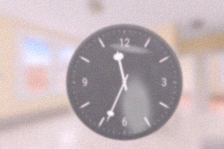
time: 11:34
